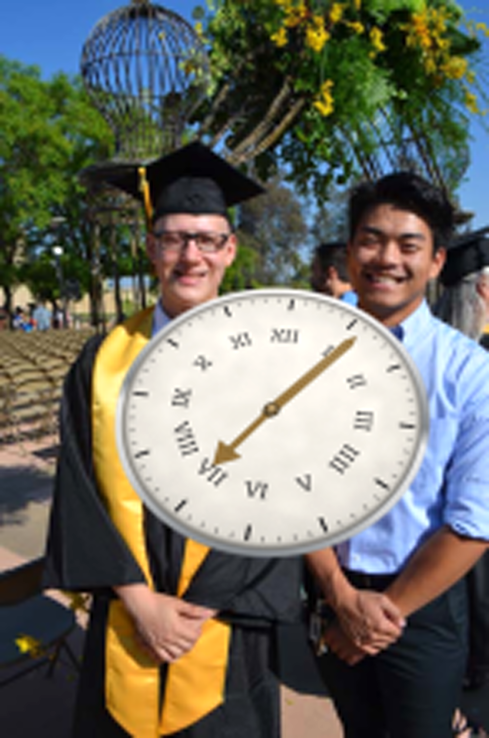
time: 7:06
